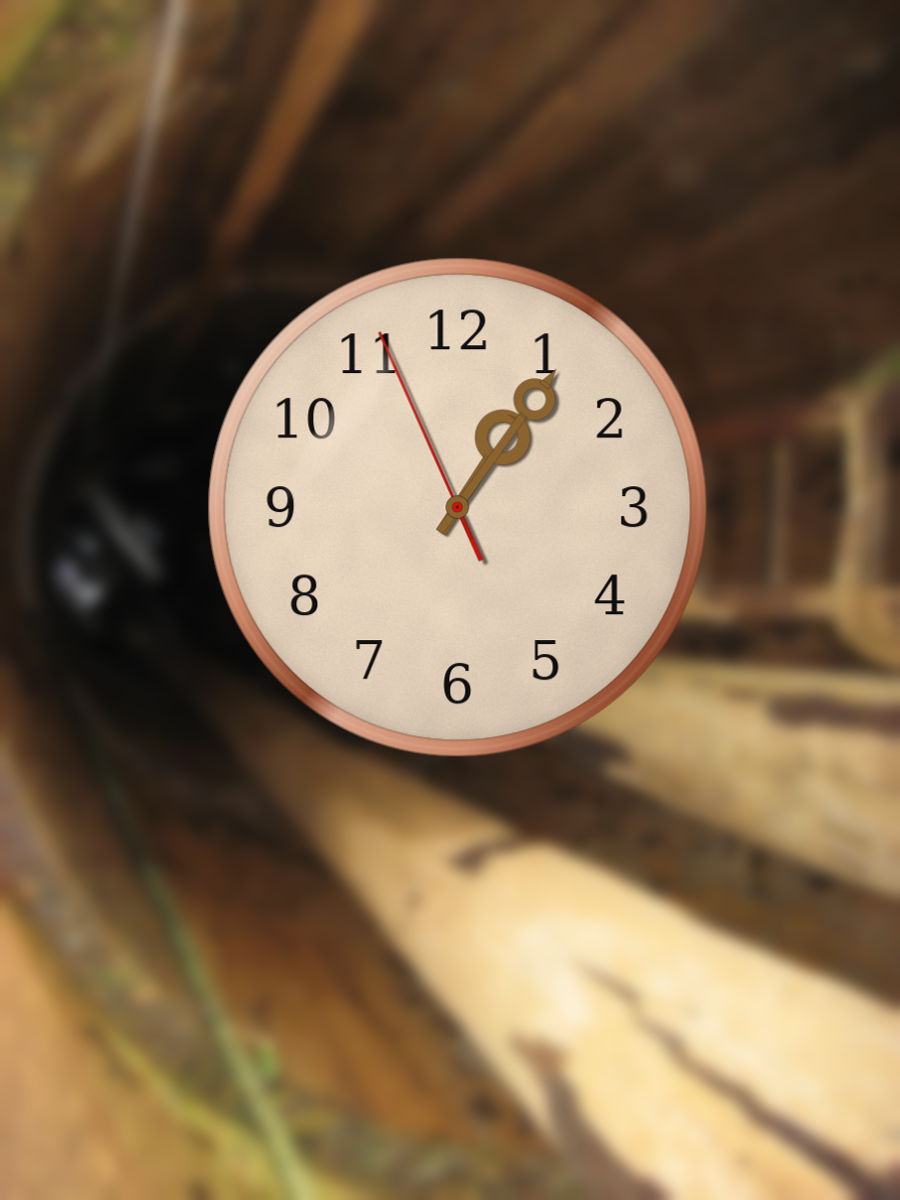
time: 1:05:56
